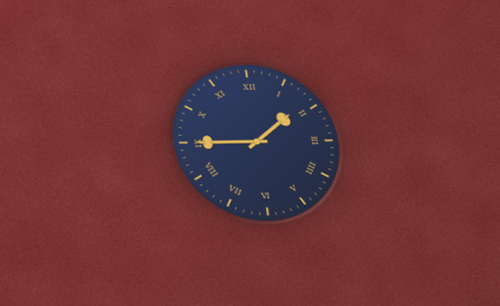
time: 1:45
